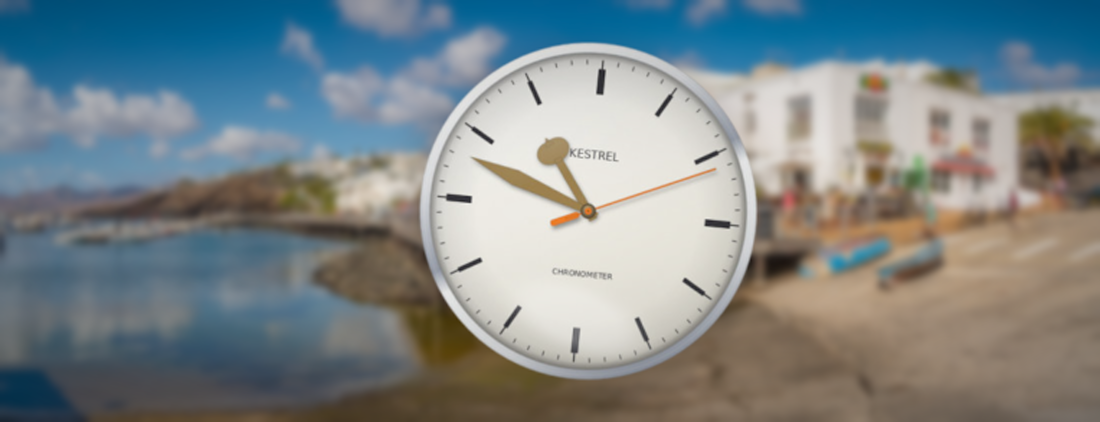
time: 10:48:11
